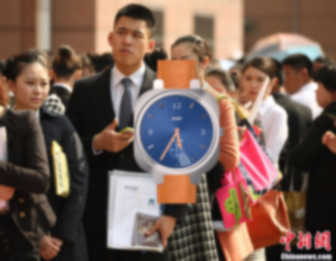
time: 5:35
